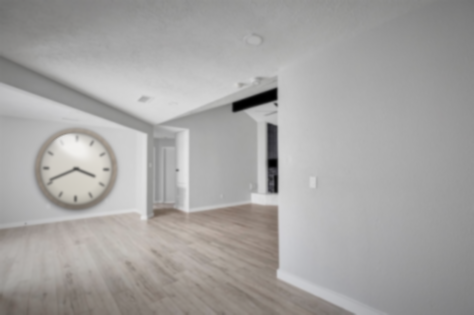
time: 3:41
